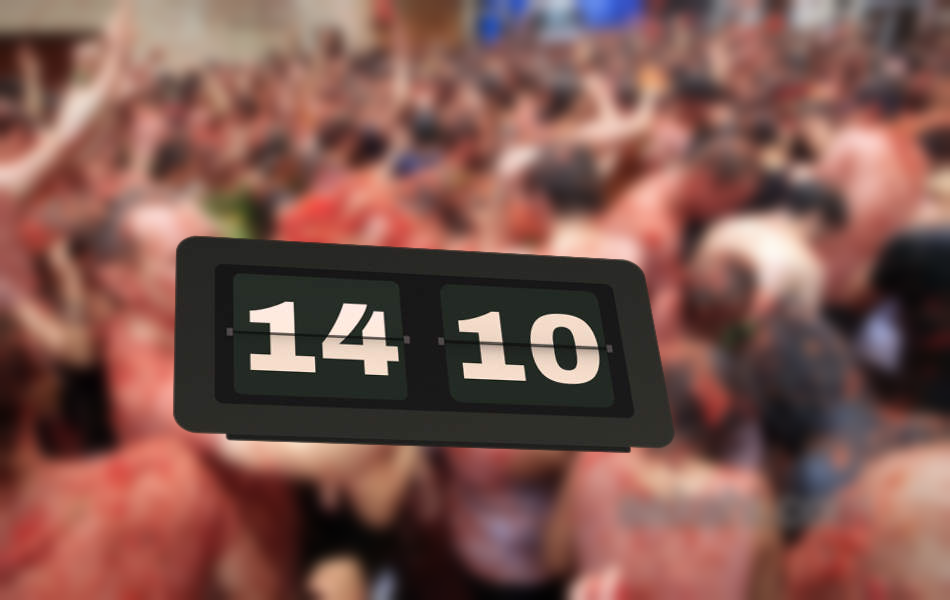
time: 14:10
